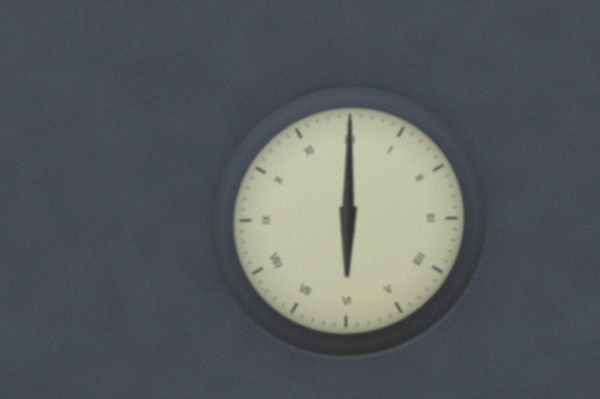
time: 6:00
